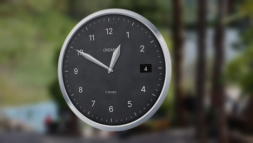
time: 12:50
